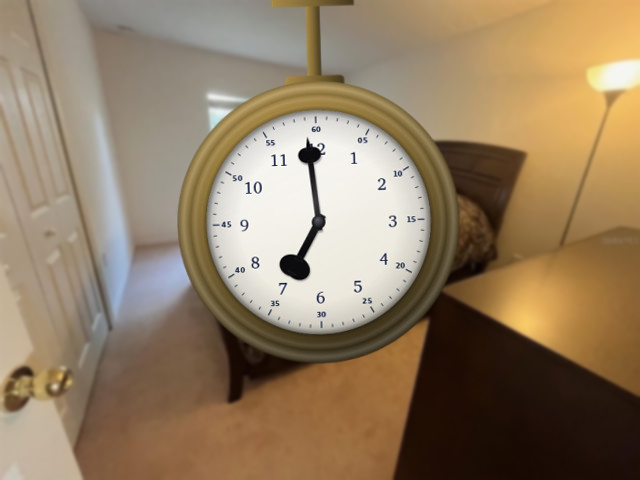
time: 6:59
